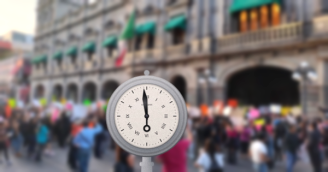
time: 5:59
